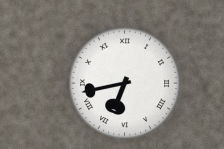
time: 6:43
